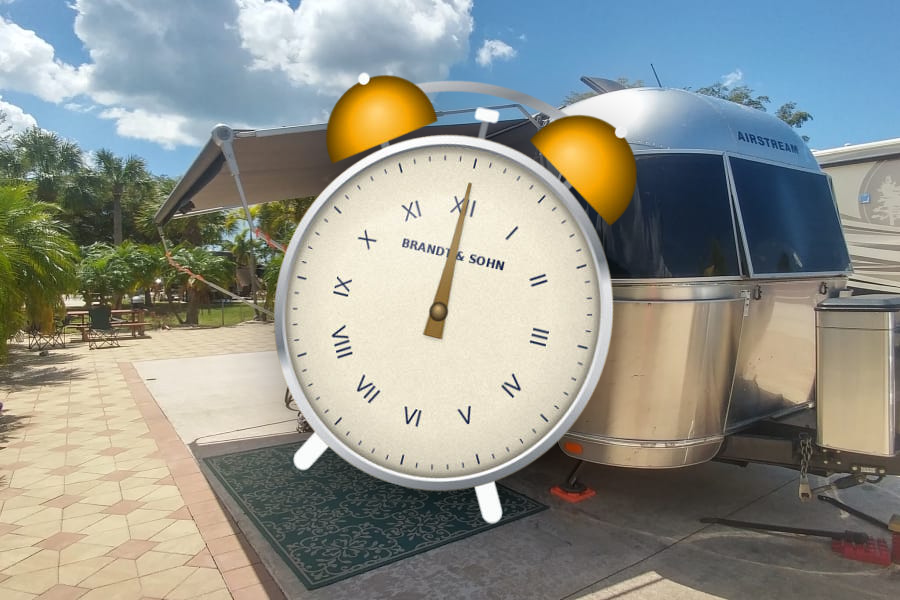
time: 12:00
